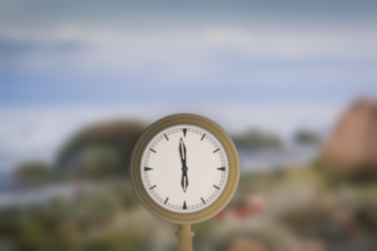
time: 5:59
